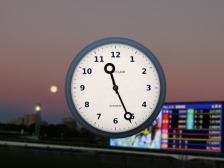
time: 11:26
